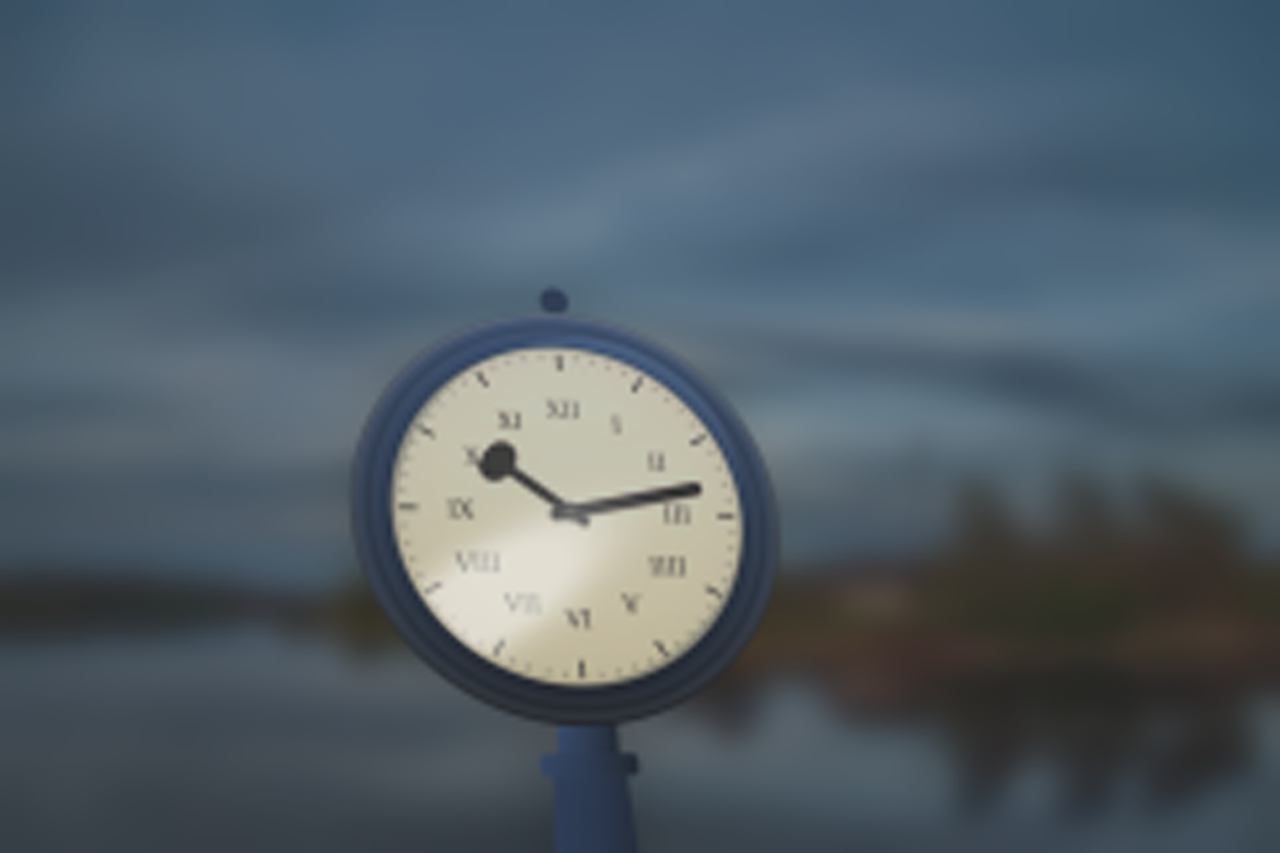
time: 10:13
